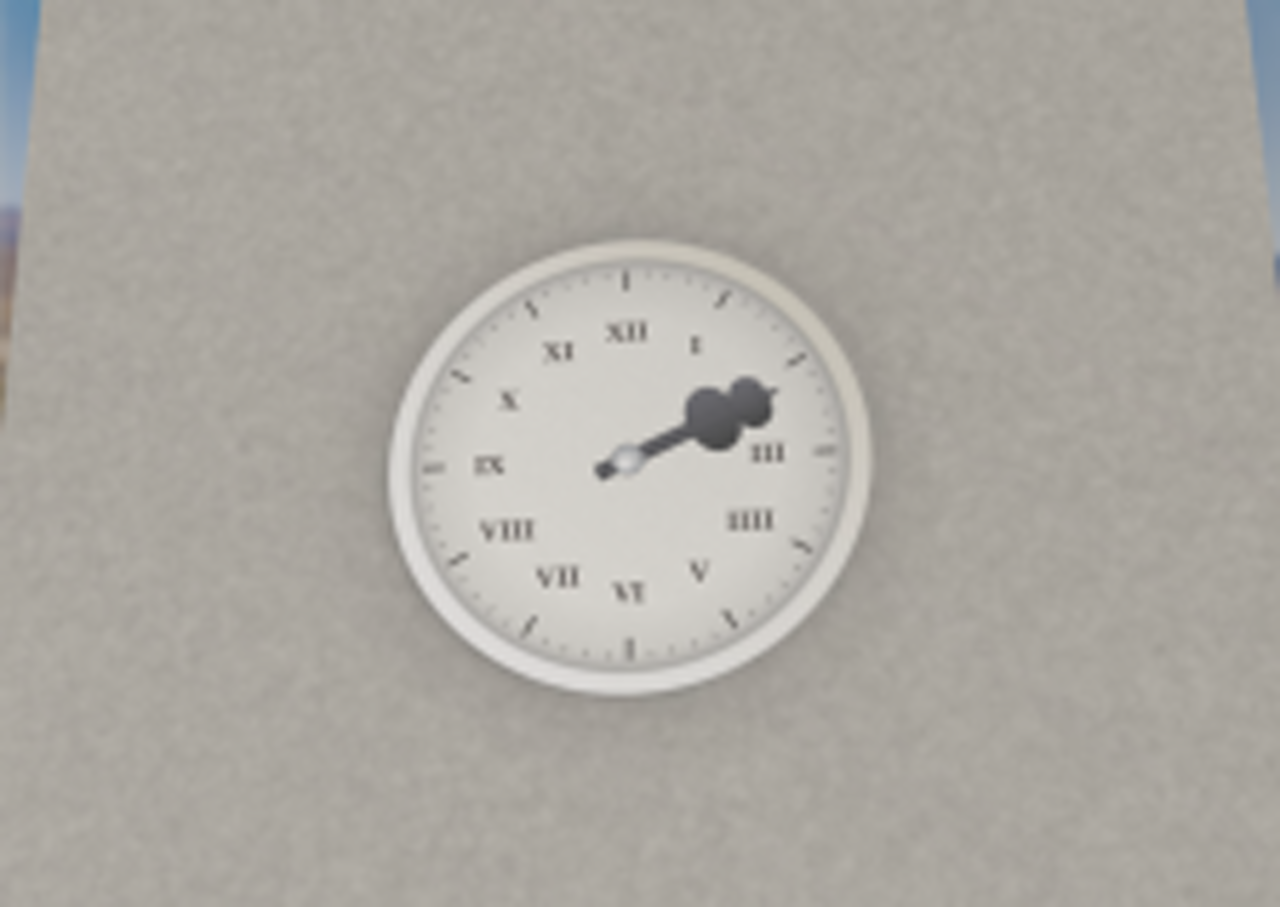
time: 2:11
